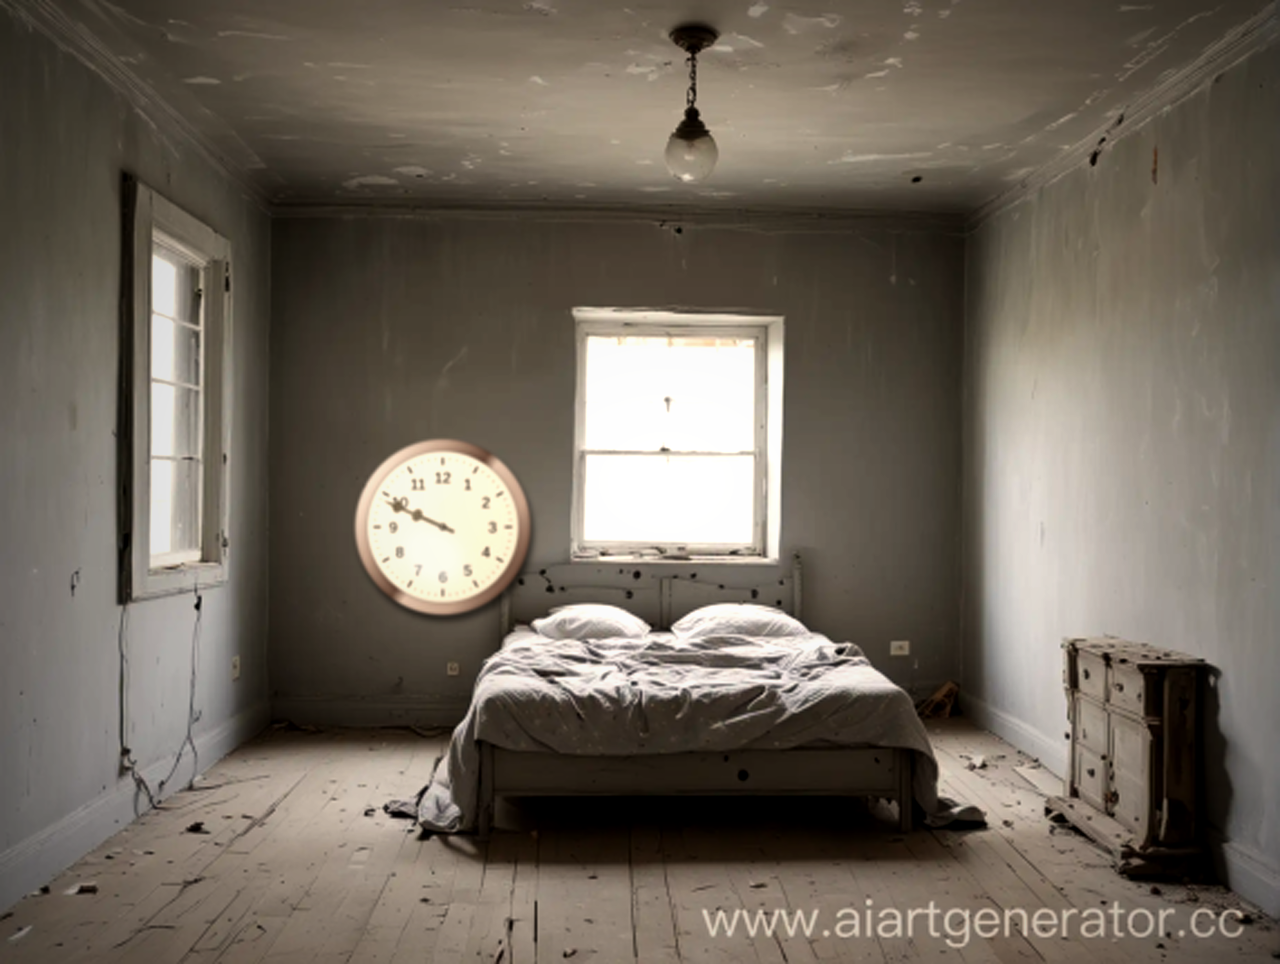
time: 9:49
